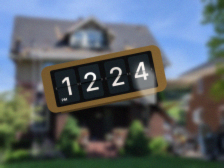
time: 12:24
